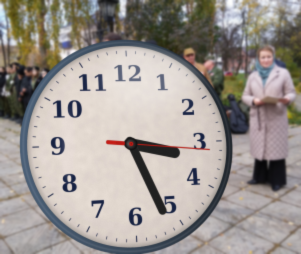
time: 3:26:16
